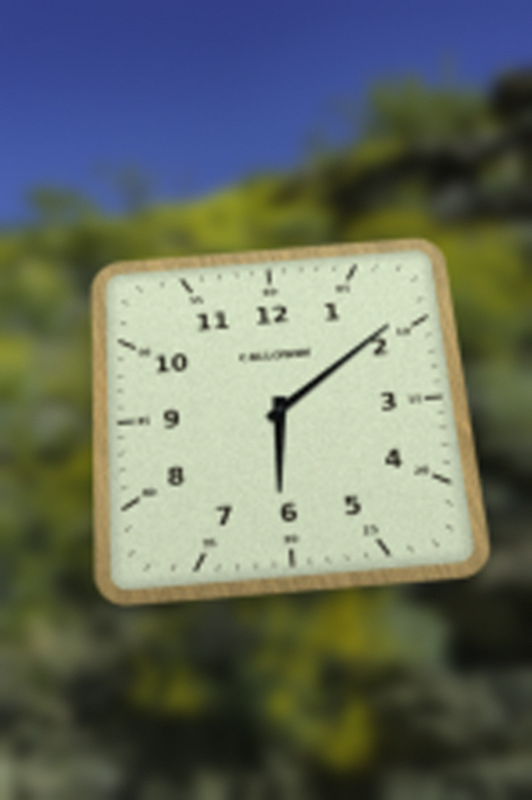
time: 6:09
